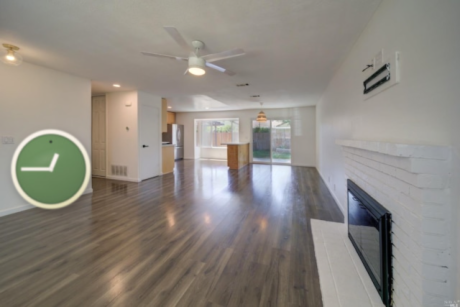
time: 12:45
